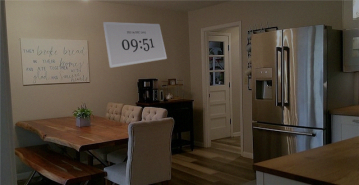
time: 9:51
